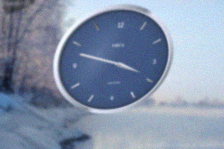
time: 3:48
